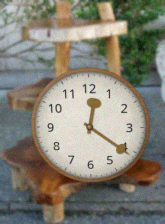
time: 12:21
